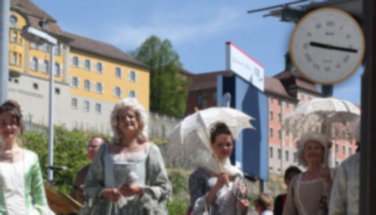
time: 9:16
